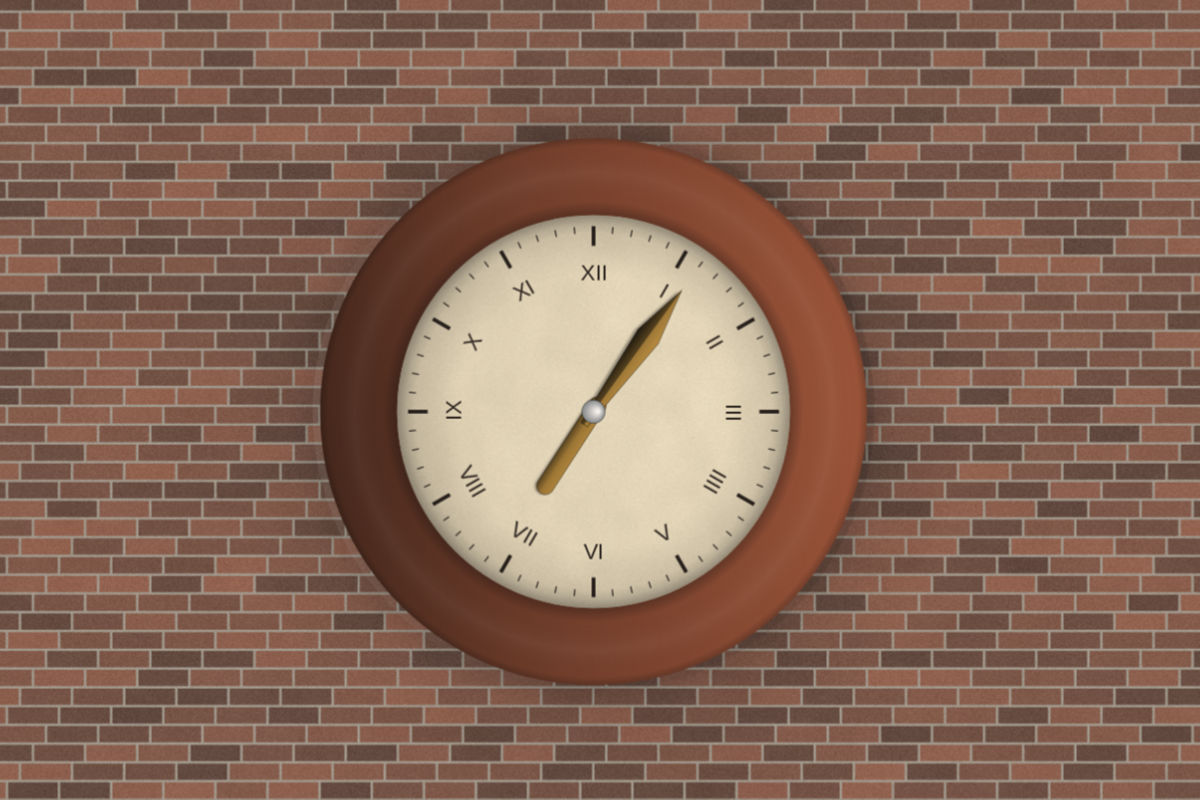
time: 7:06
